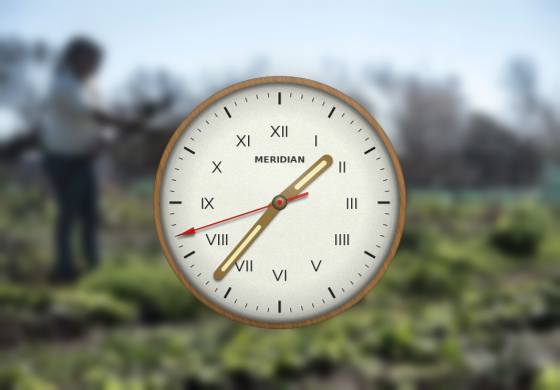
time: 1:36:42
